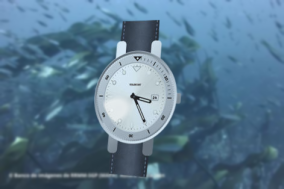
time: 3:25
